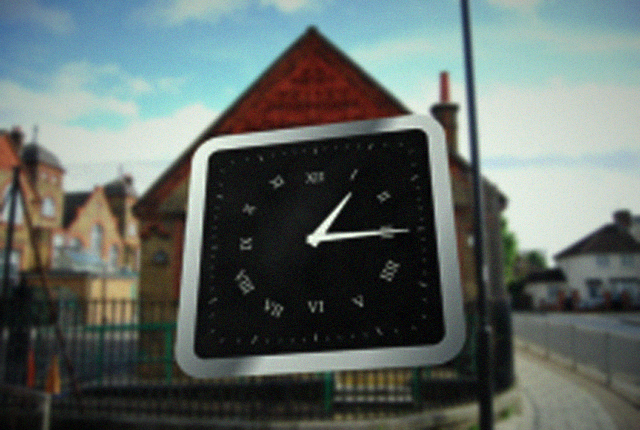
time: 1:15
